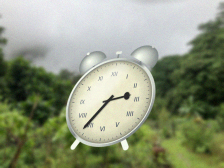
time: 2:36
